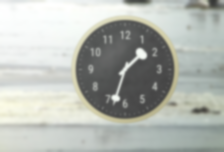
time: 1:33
